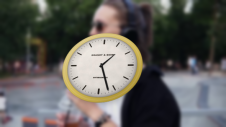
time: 1:27
